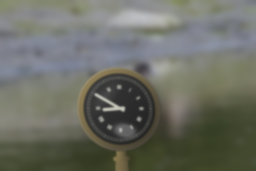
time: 8:50
